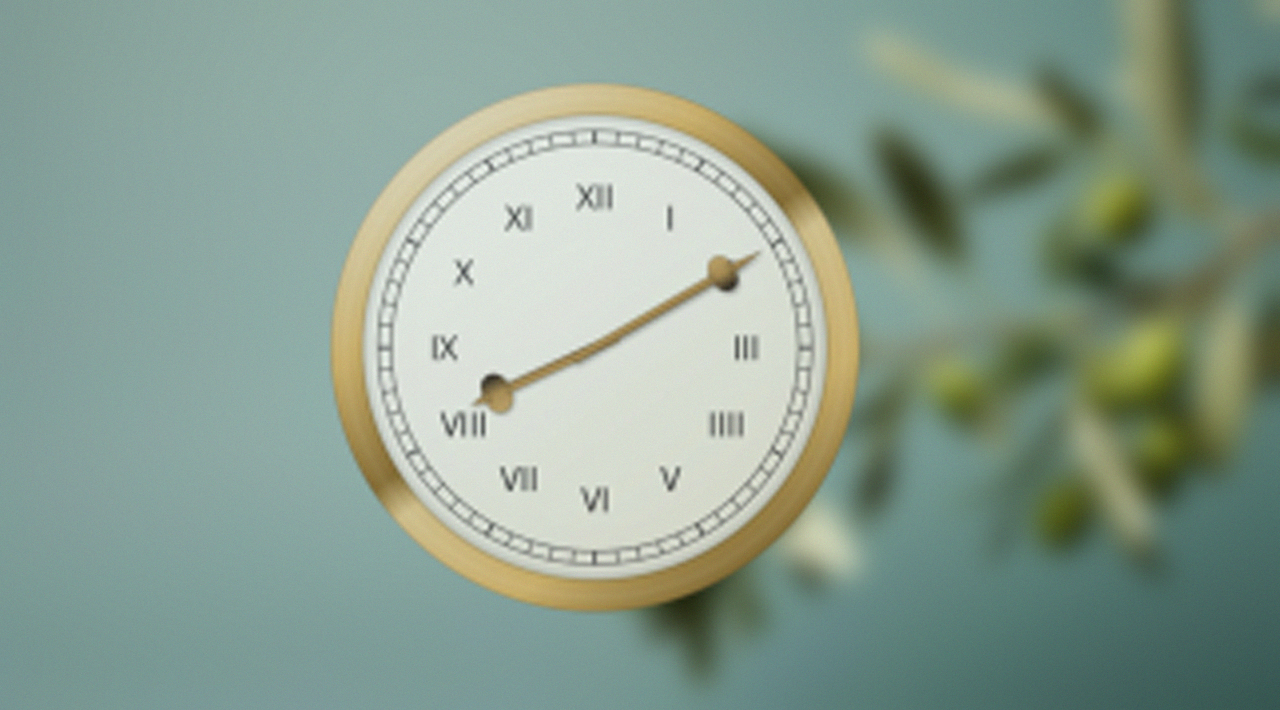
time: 8:10
